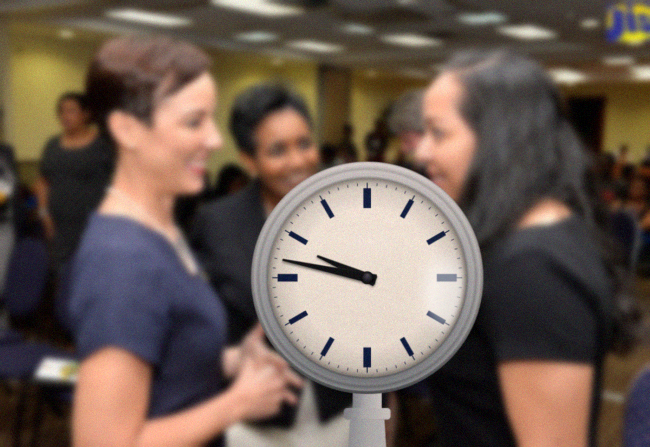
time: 9:47
